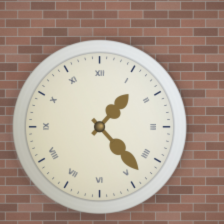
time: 1:23
